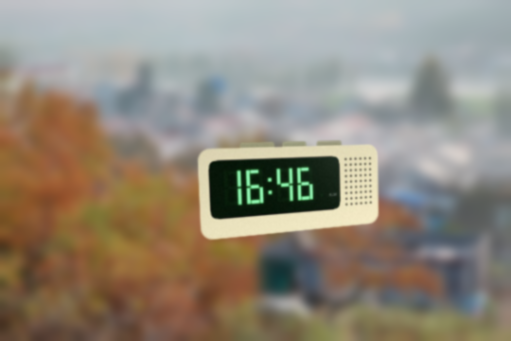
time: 16:46
